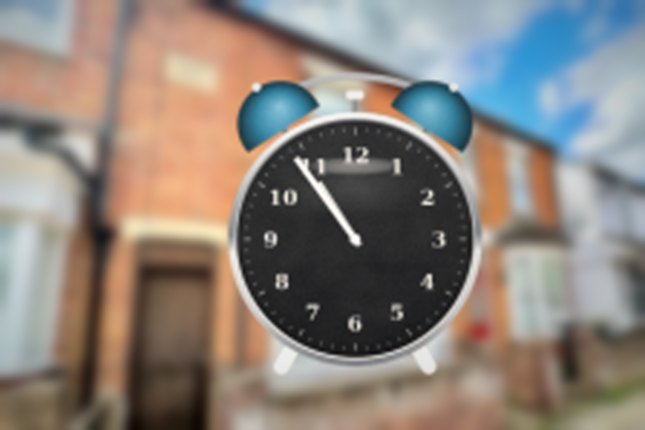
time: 10:54
